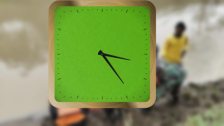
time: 3:24
